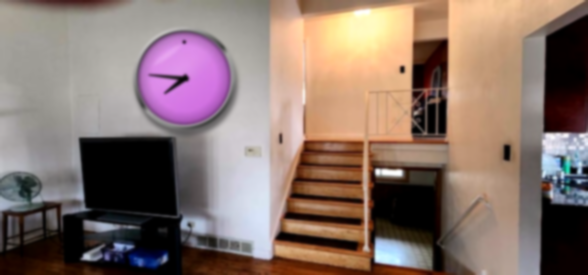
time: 7:46
